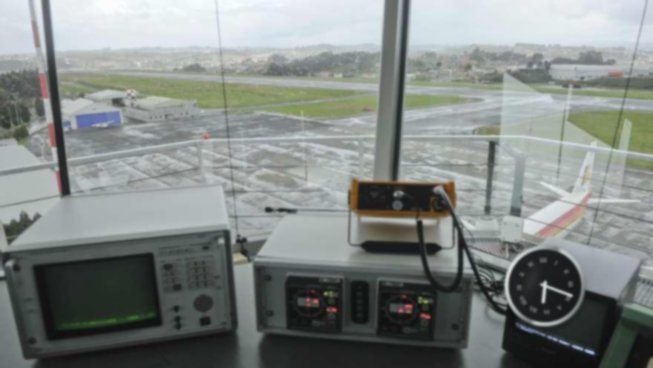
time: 6:19
